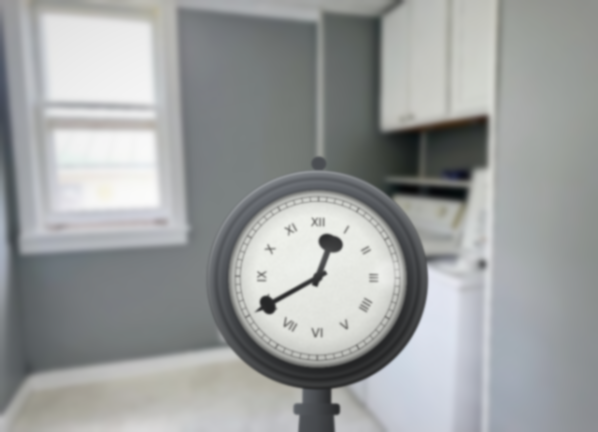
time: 12:40
